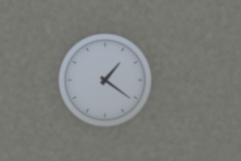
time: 1:21
